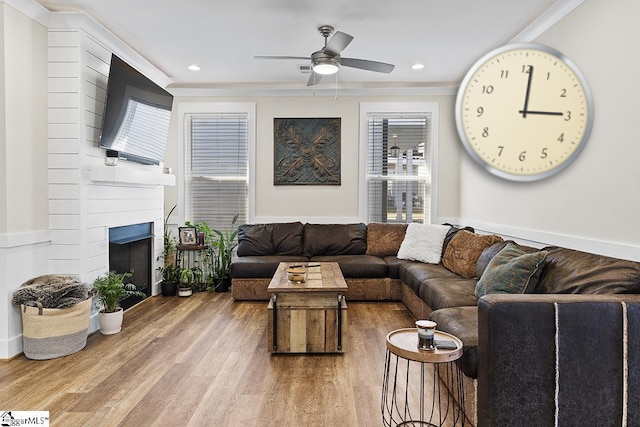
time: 3:01
